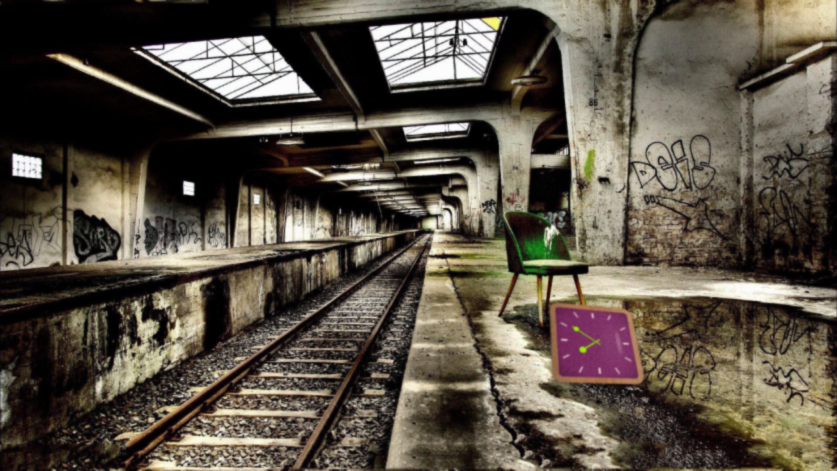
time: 7:51
